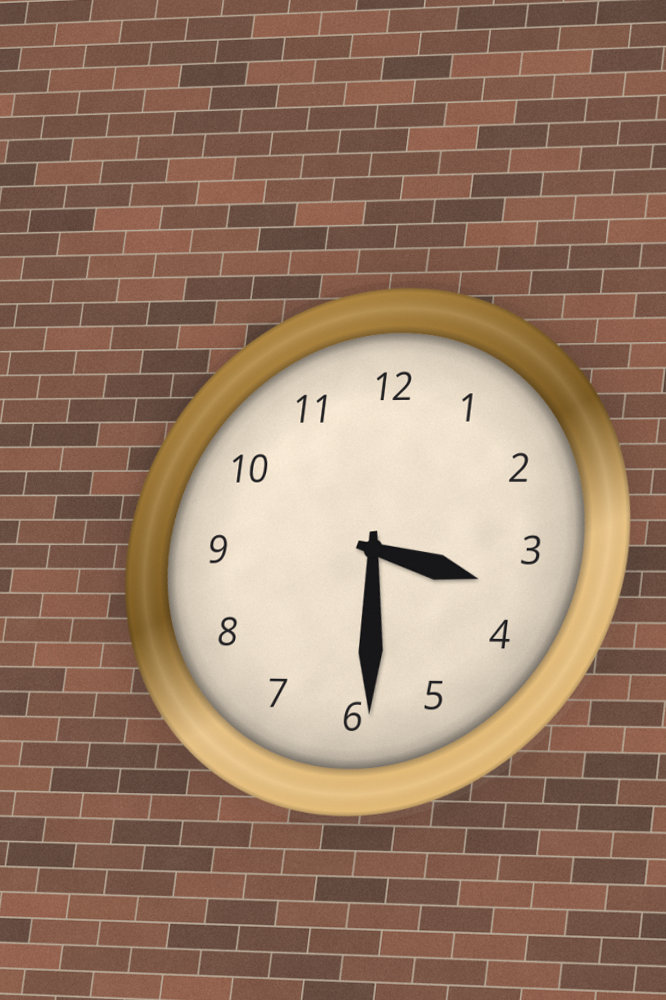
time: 3:29
